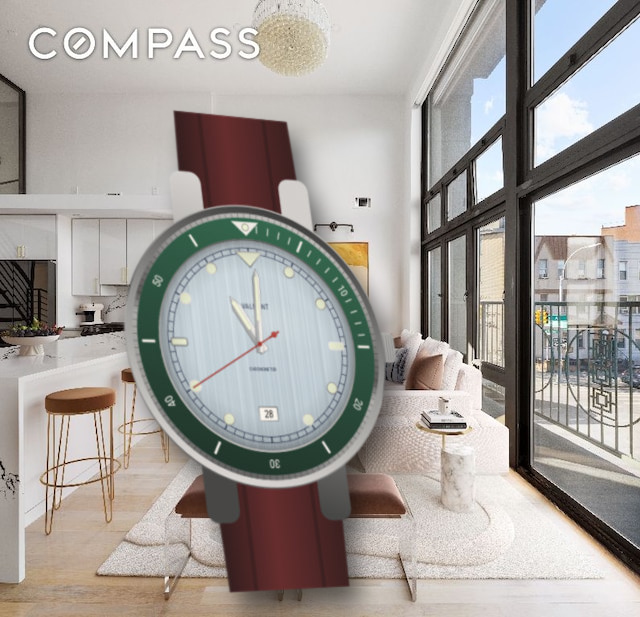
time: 11:00:40
